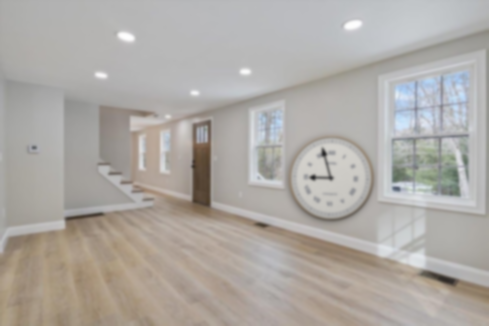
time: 8:57
